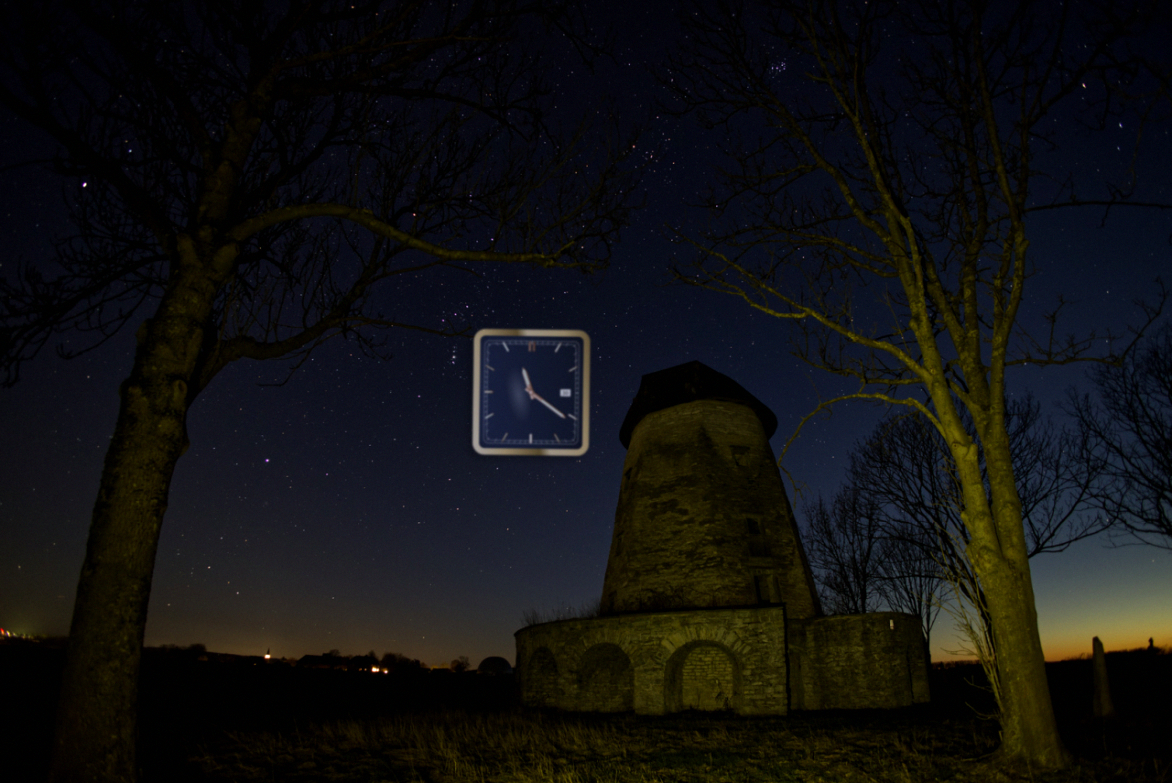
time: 11:21
